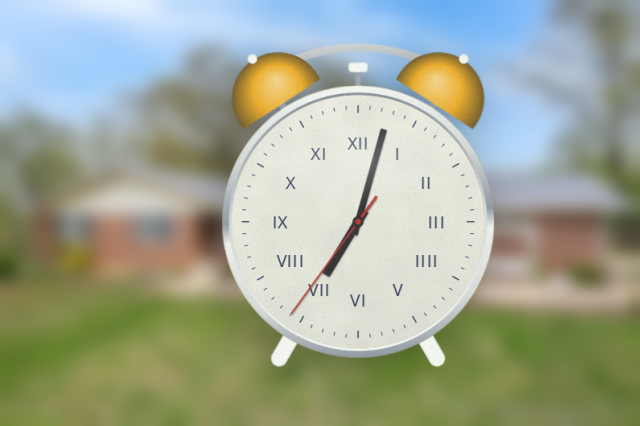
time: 7:02:36
